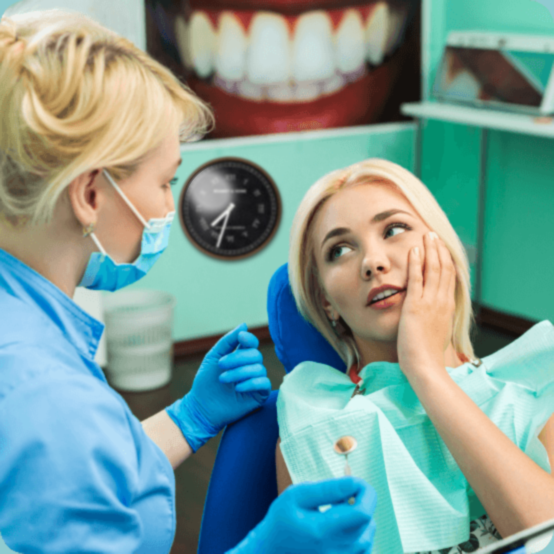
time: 7:33
